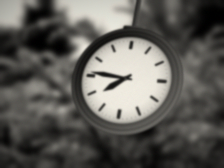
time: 7:46
